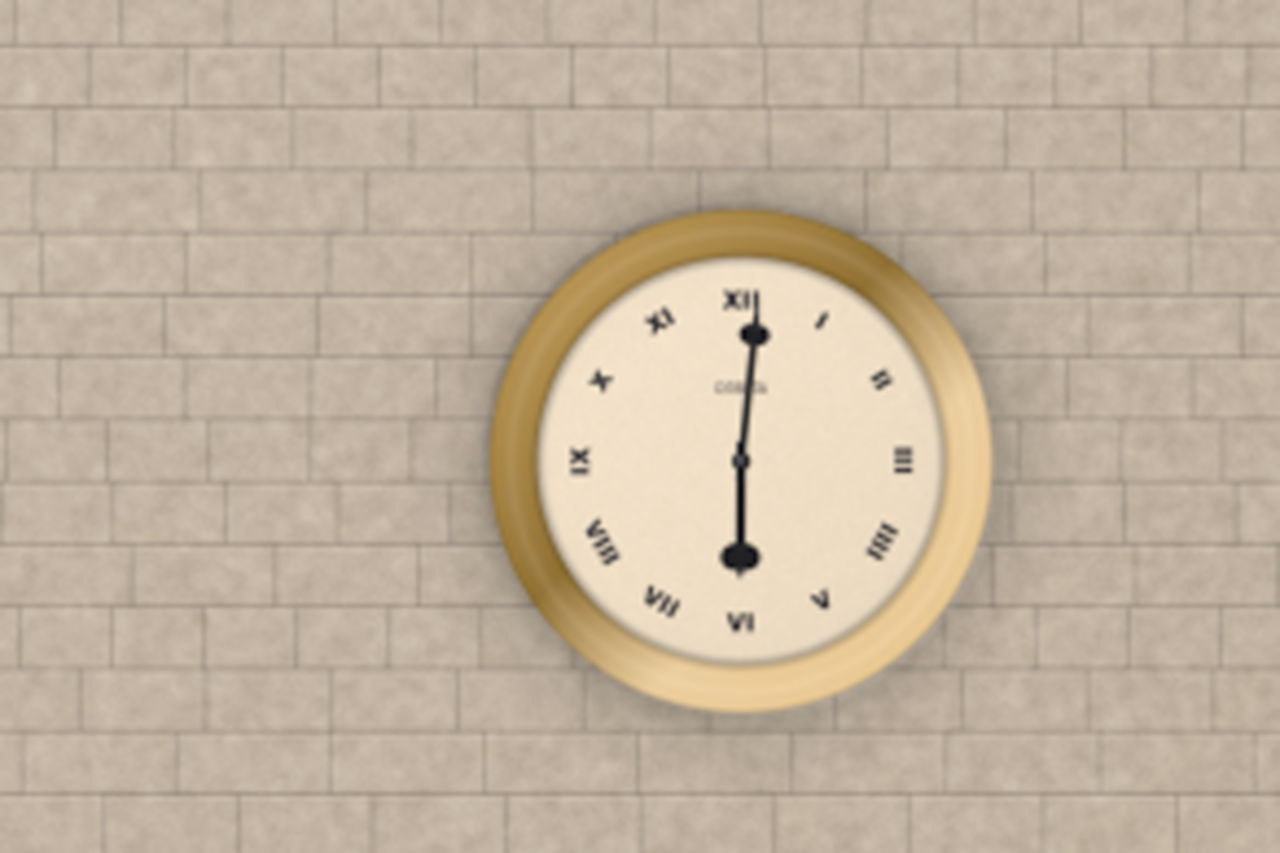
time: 6:01
